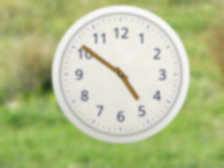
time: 4:51
